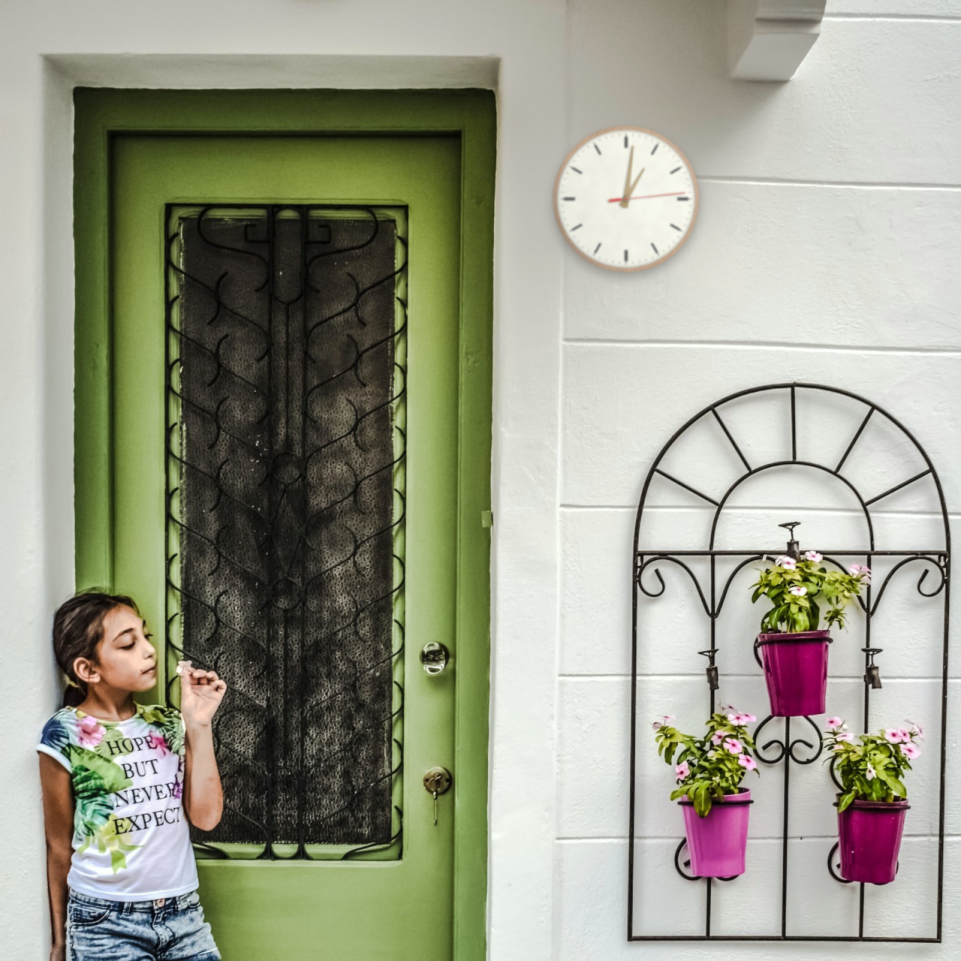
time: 1:01:14
